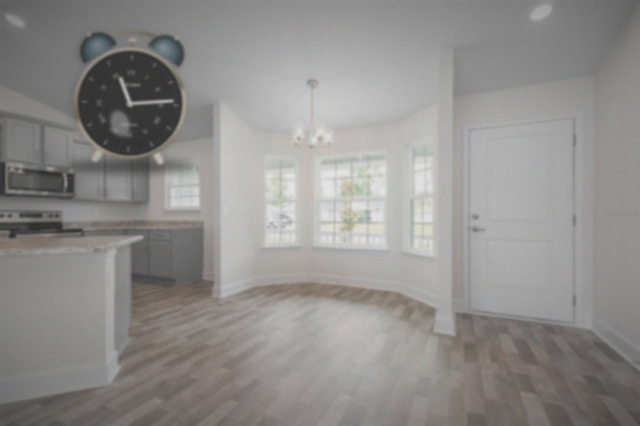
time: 11:14
